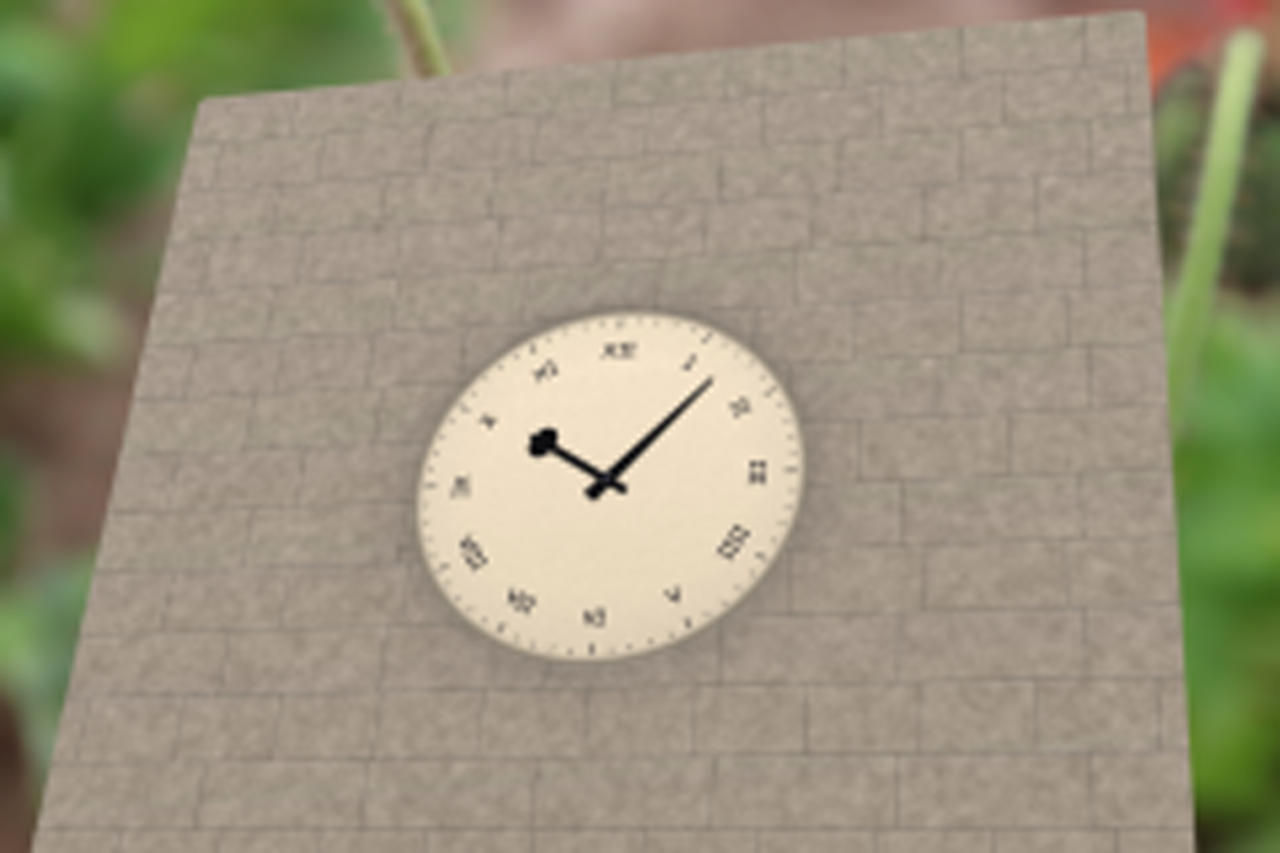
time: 10:07
